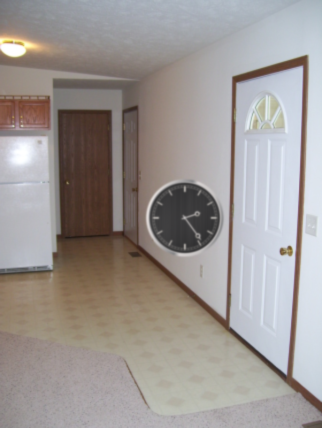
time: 2:24
